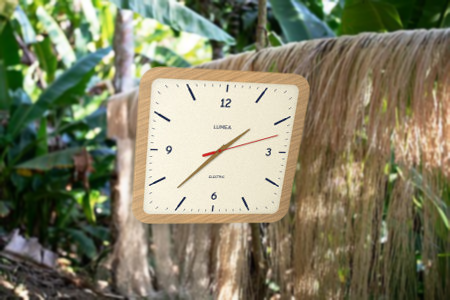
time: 1:37:12
